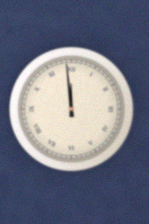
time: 11:59
